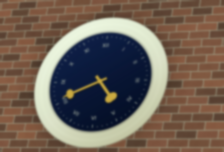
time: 4:41
